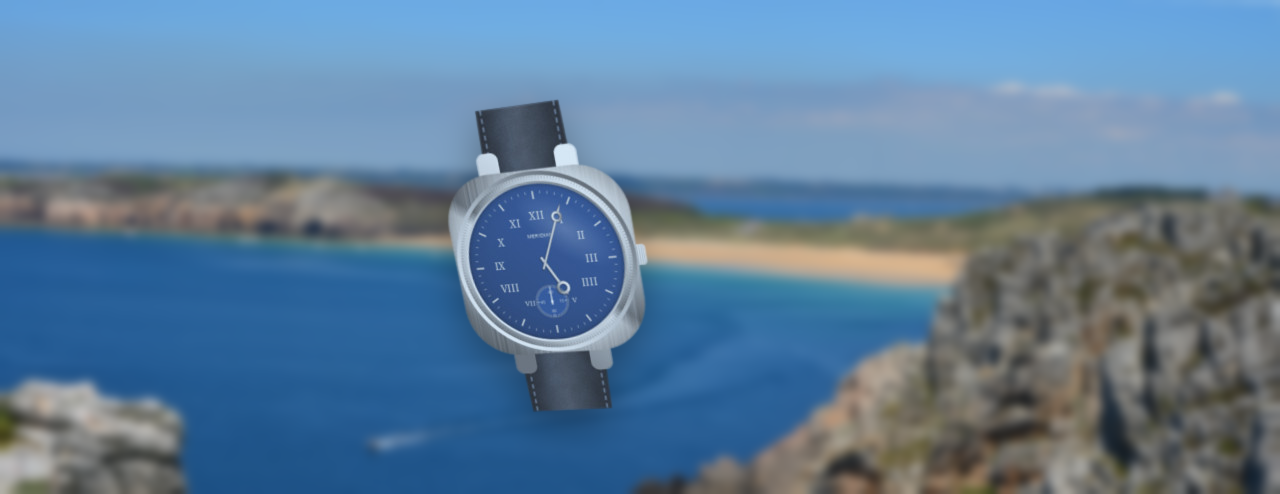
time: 5:04
